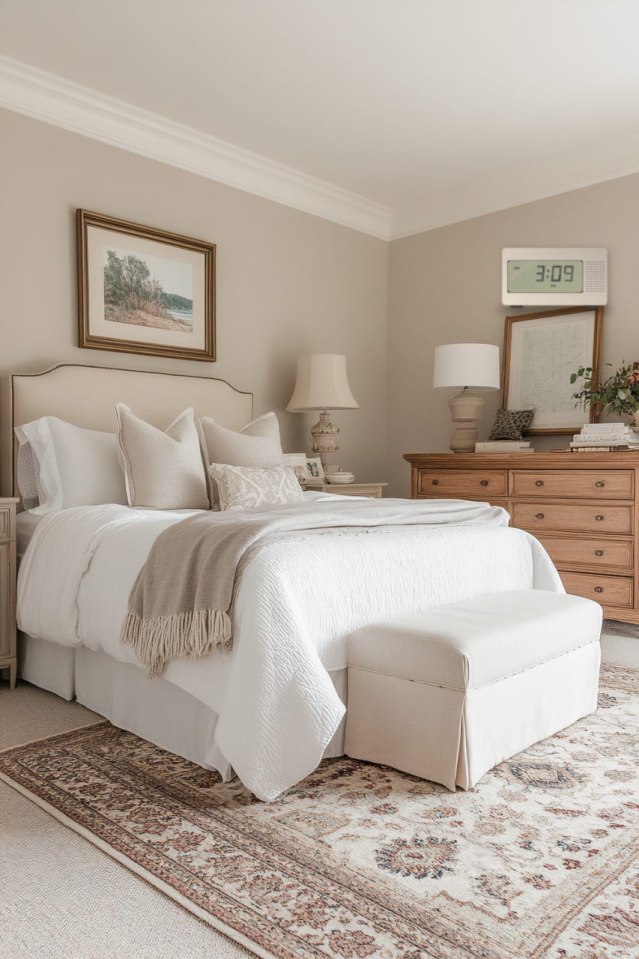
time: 3:09
